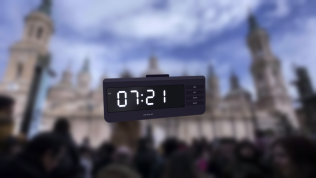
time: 7:21
